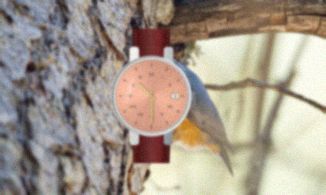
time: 10:30
